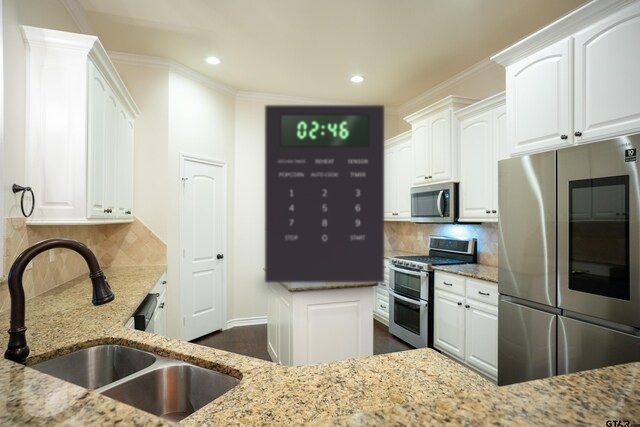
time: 2:46
